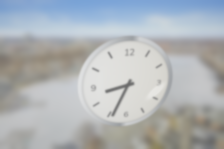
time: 8:34
